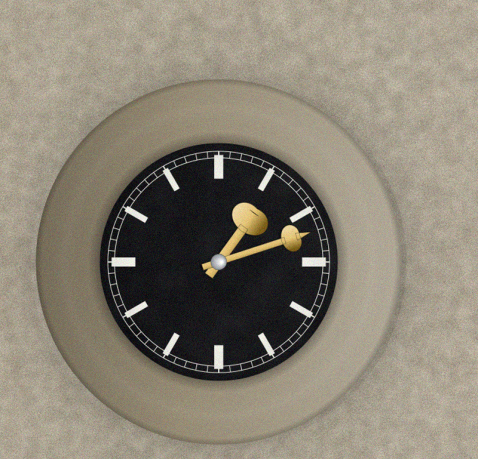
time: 1:12
